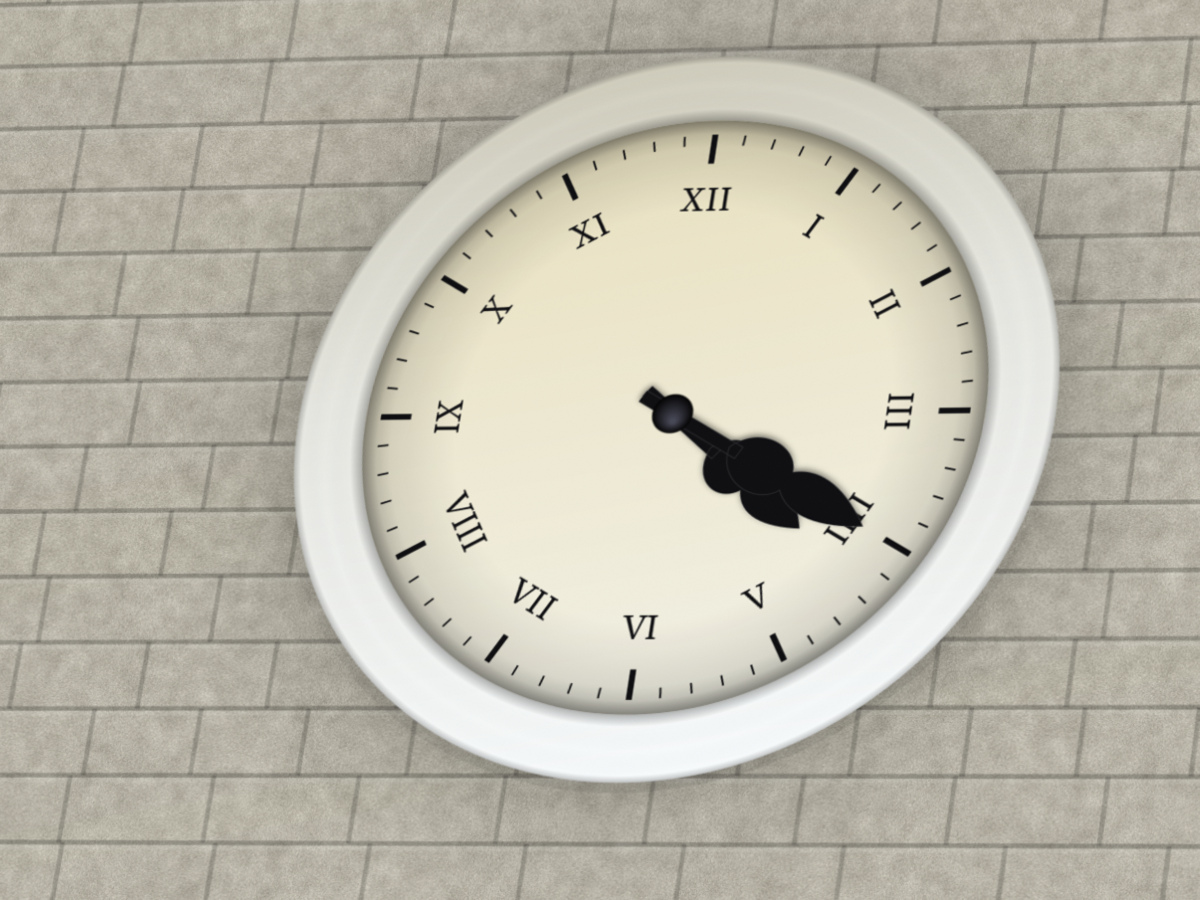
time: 4:20
